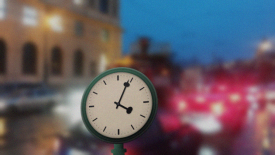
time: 4:04
